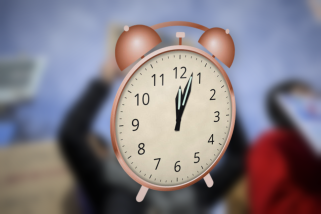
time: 12:03
